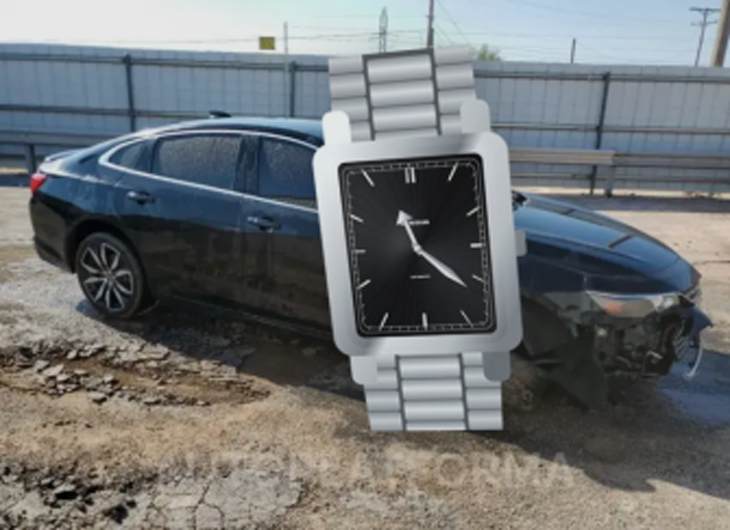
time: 11:22
